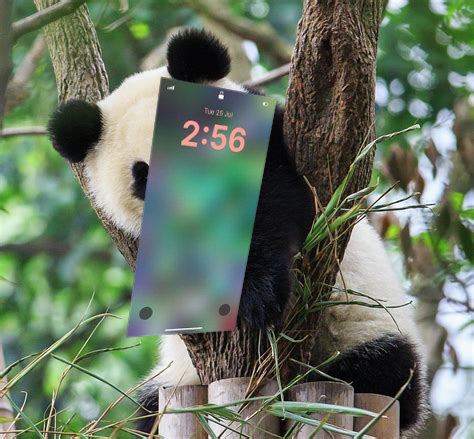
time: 2:56
